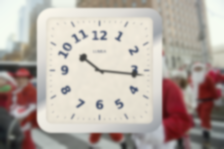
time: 10:16
